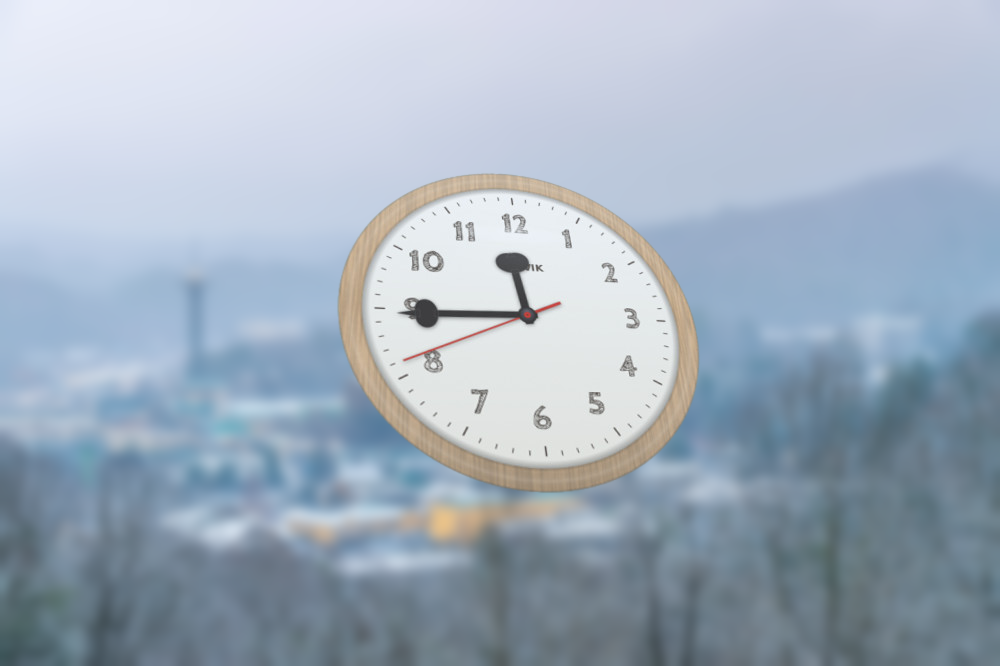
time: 11:44:41
